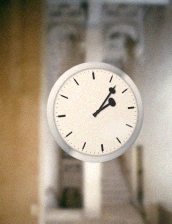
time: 2:07
